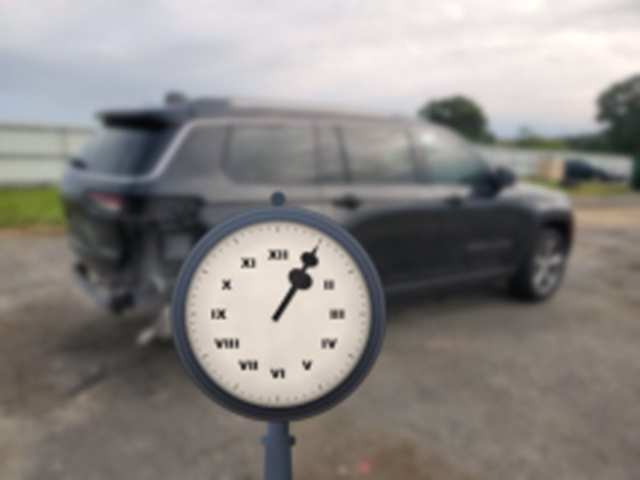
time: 1:05
